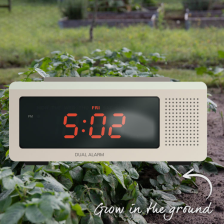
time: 5:02
